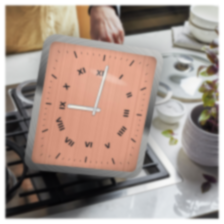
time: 9:01
